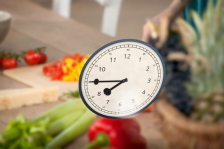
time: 7:45
